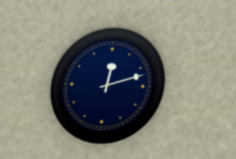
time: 12:12
